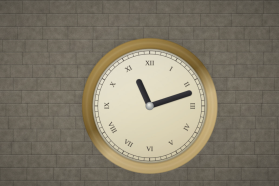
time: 11:12
